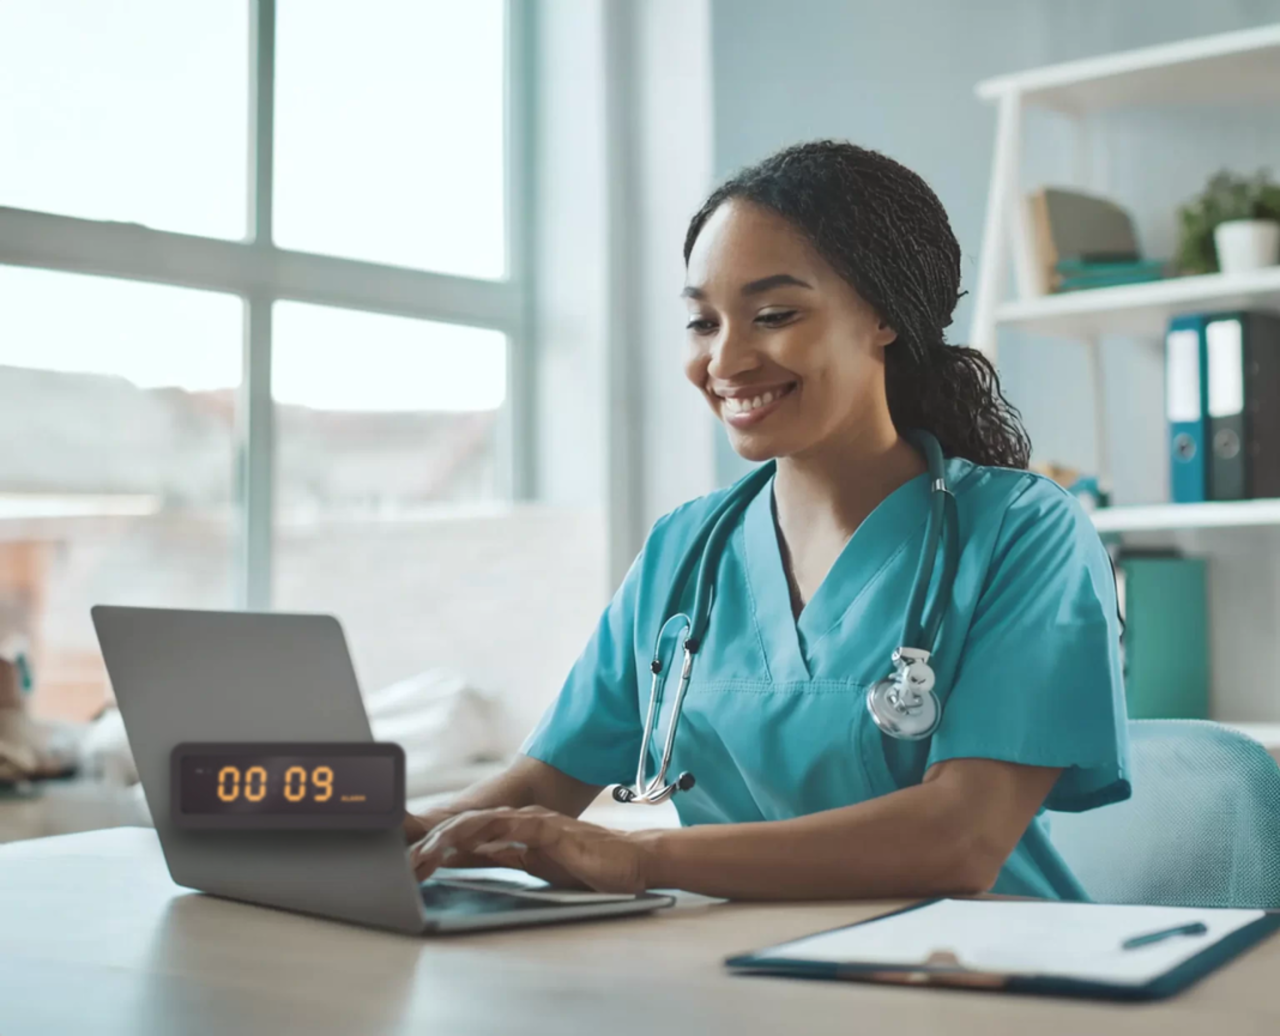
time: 0:09
